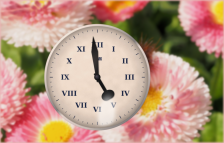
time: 4:59
